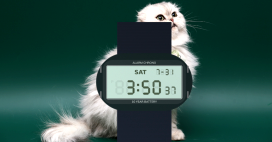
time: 3:50:37
